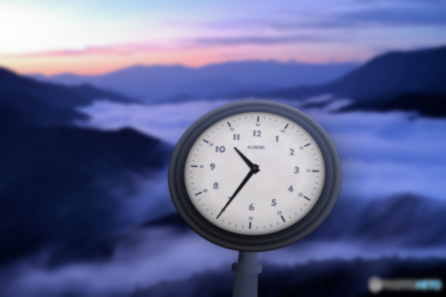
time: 10:35
